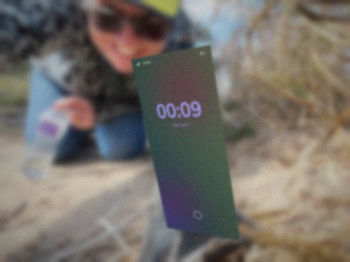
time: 0:09
